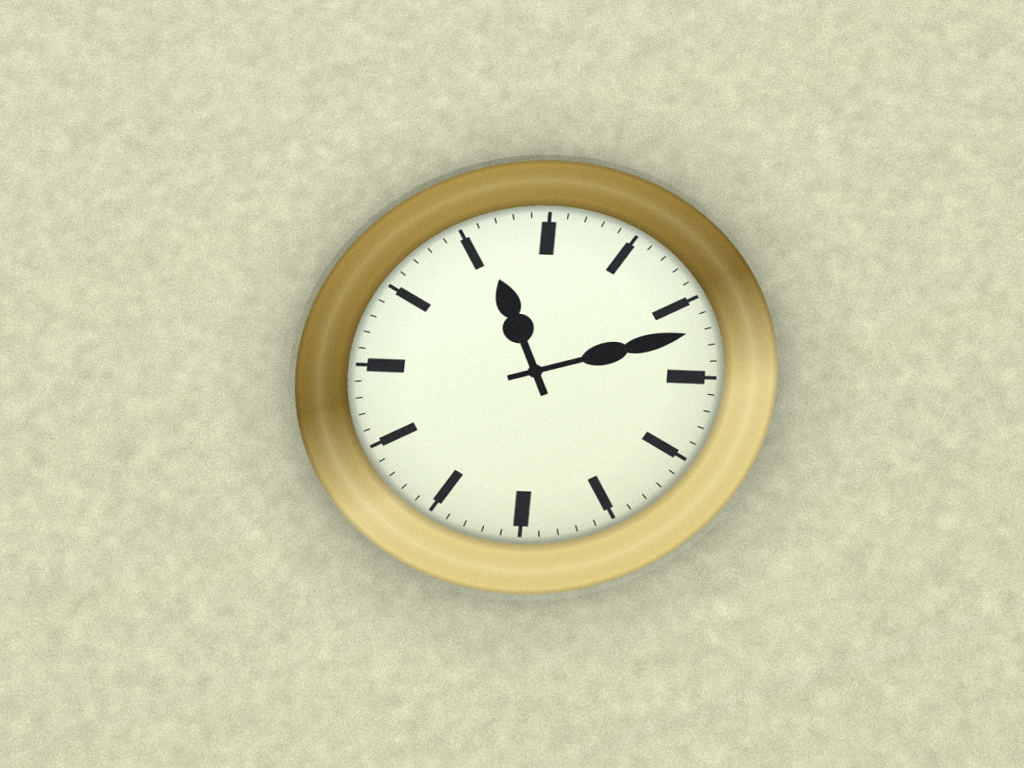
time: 11:12
